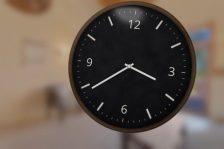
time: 3:39
